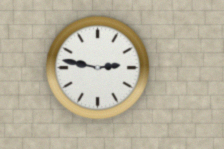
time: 2:47
